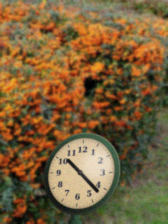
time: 10:22
